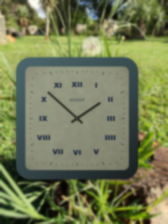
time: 1:52
